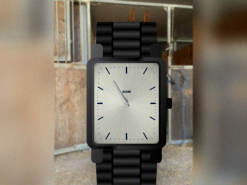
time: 10:55
